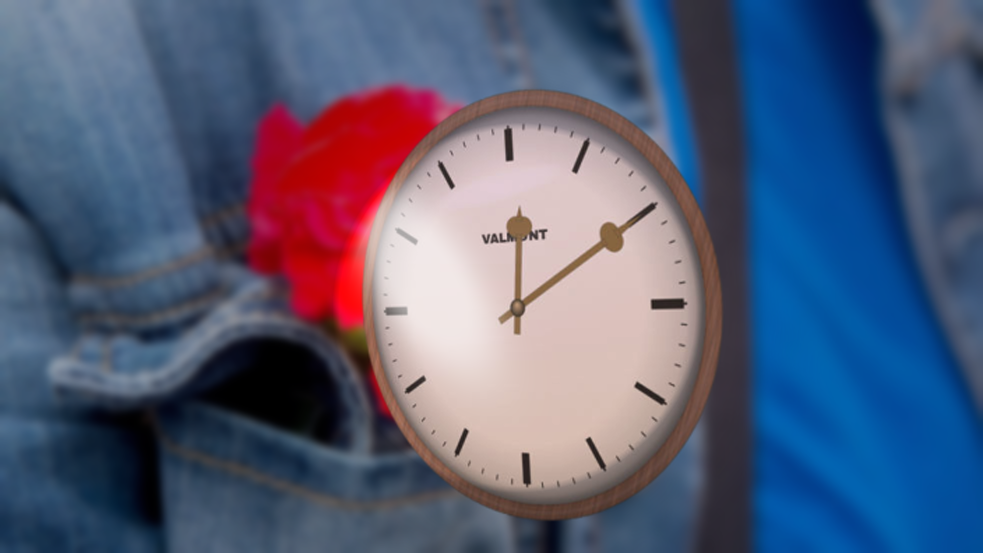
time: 12:10
